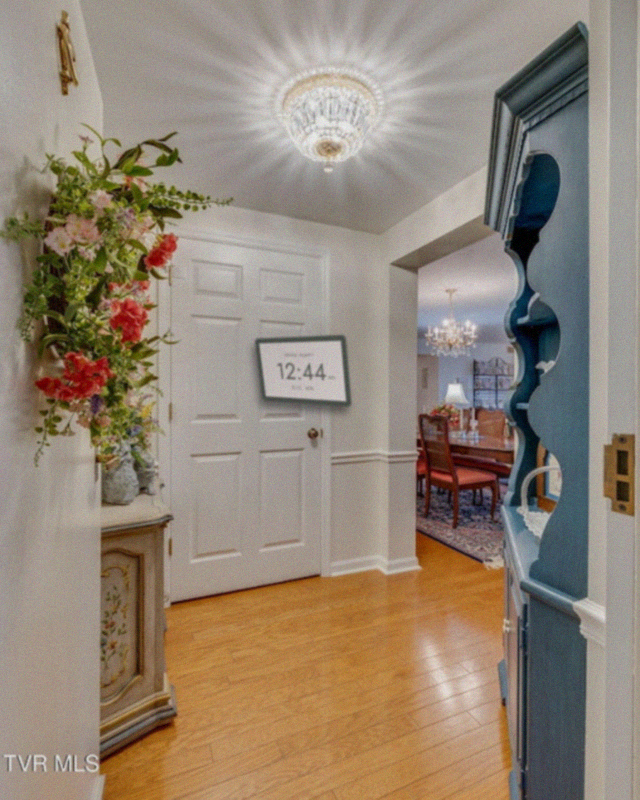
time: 12:44
